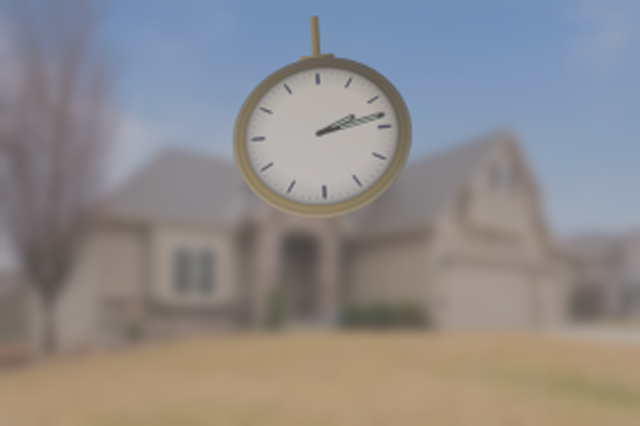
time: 2:13
